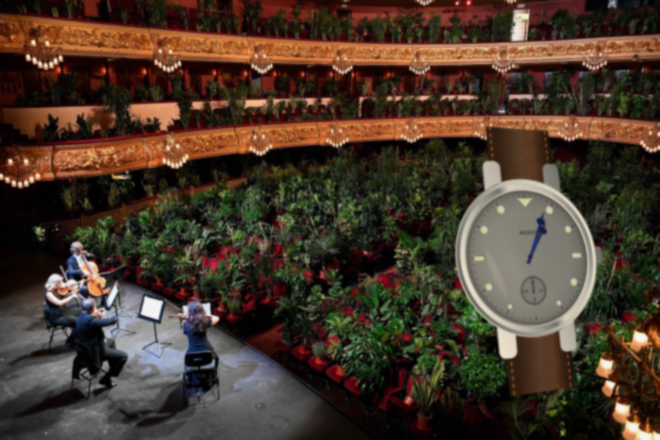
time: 1:04
